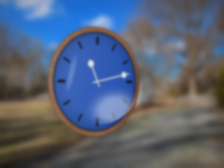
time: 11:13
